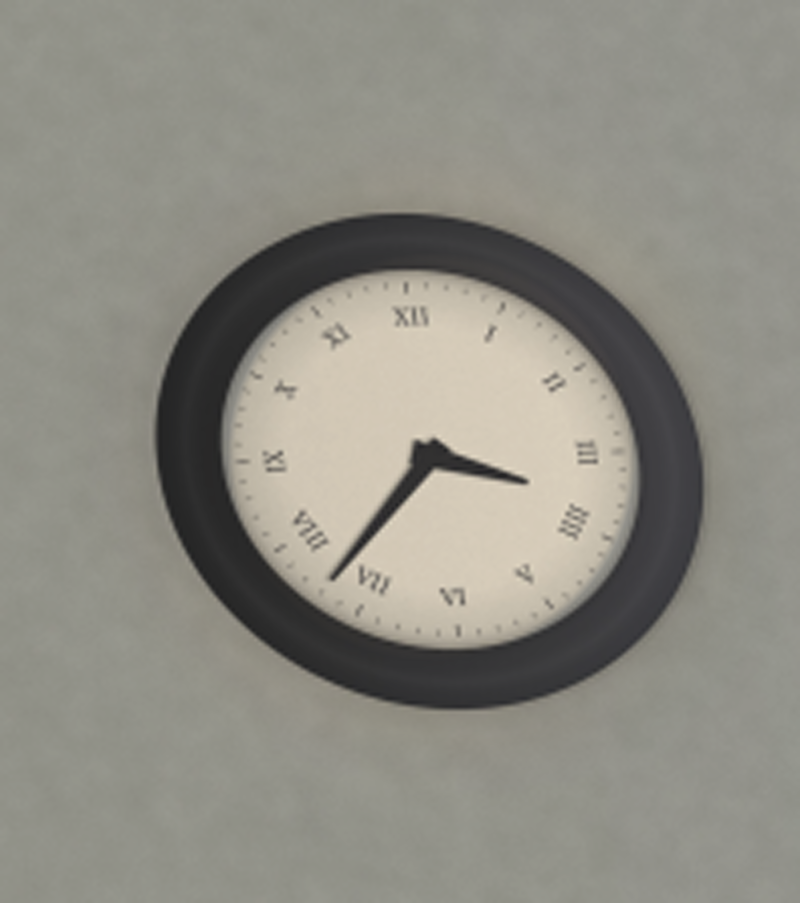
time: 3:37
